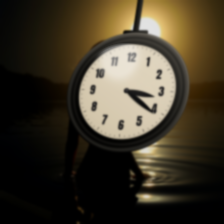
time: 3:21
